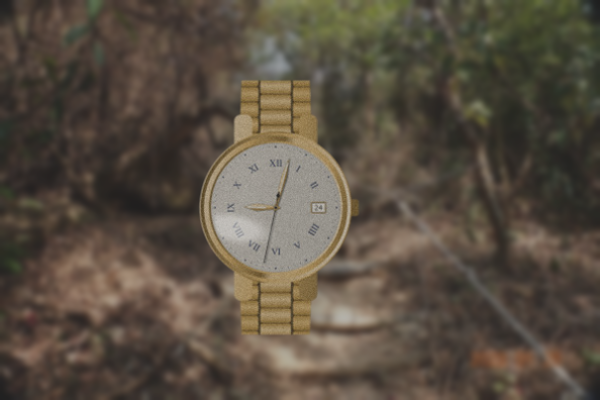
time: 9:02:32
